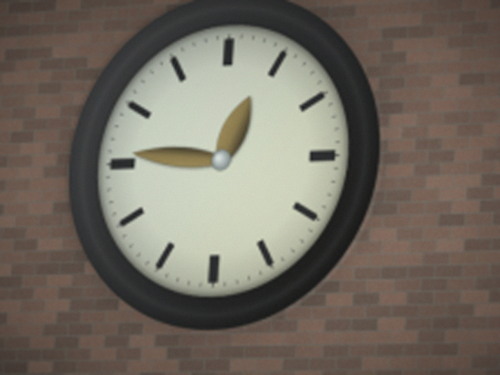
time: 12:46
